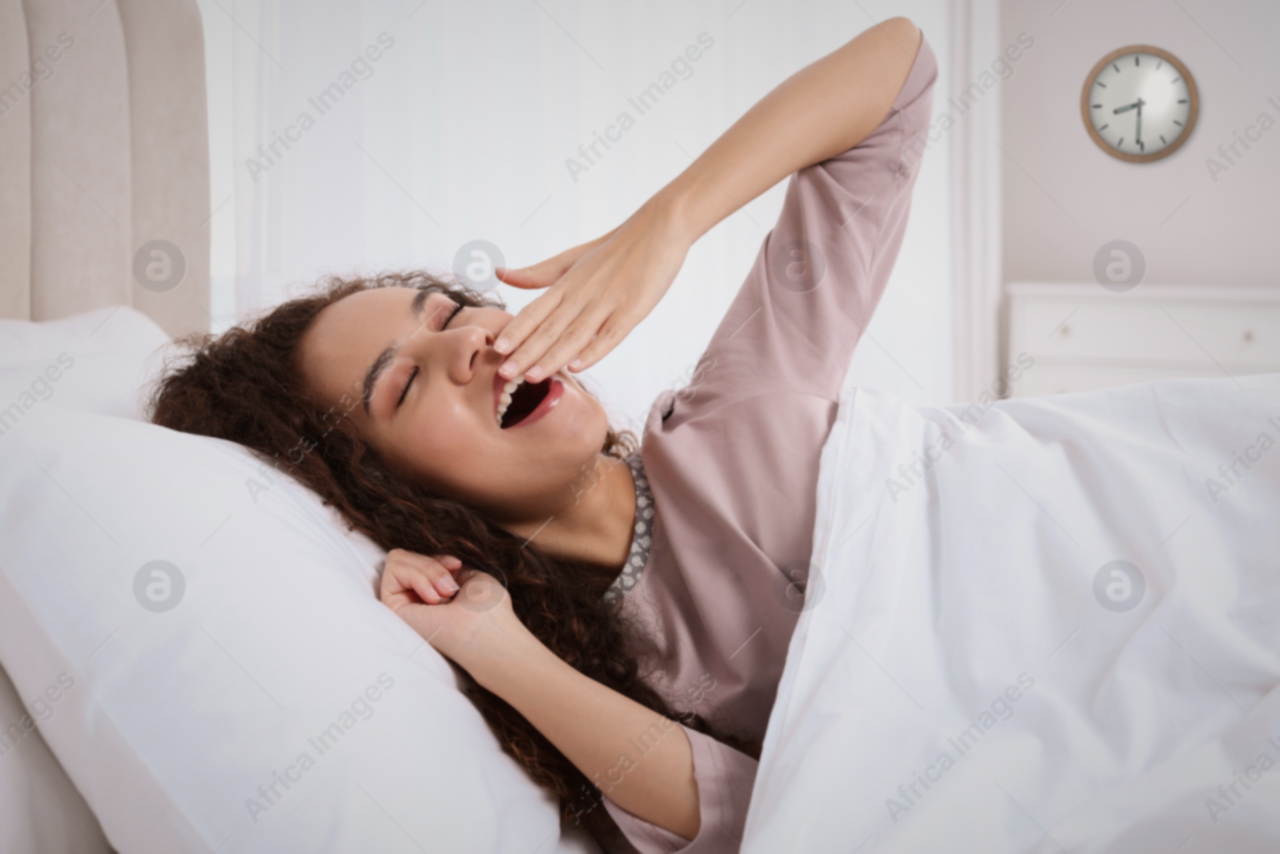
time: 8:31
